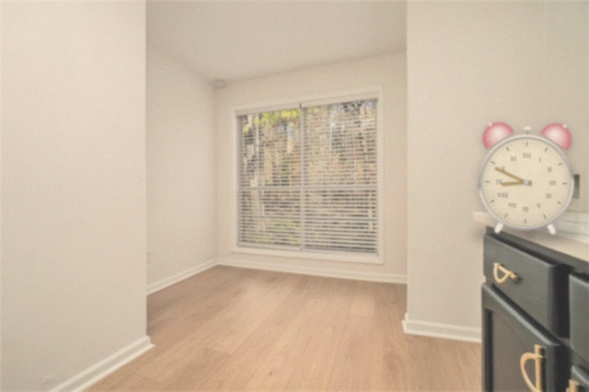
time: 8:49
